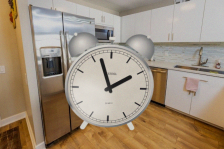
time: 1:57
